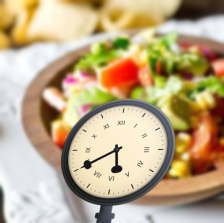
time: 5:40
